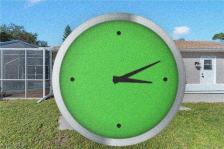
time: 3:11
